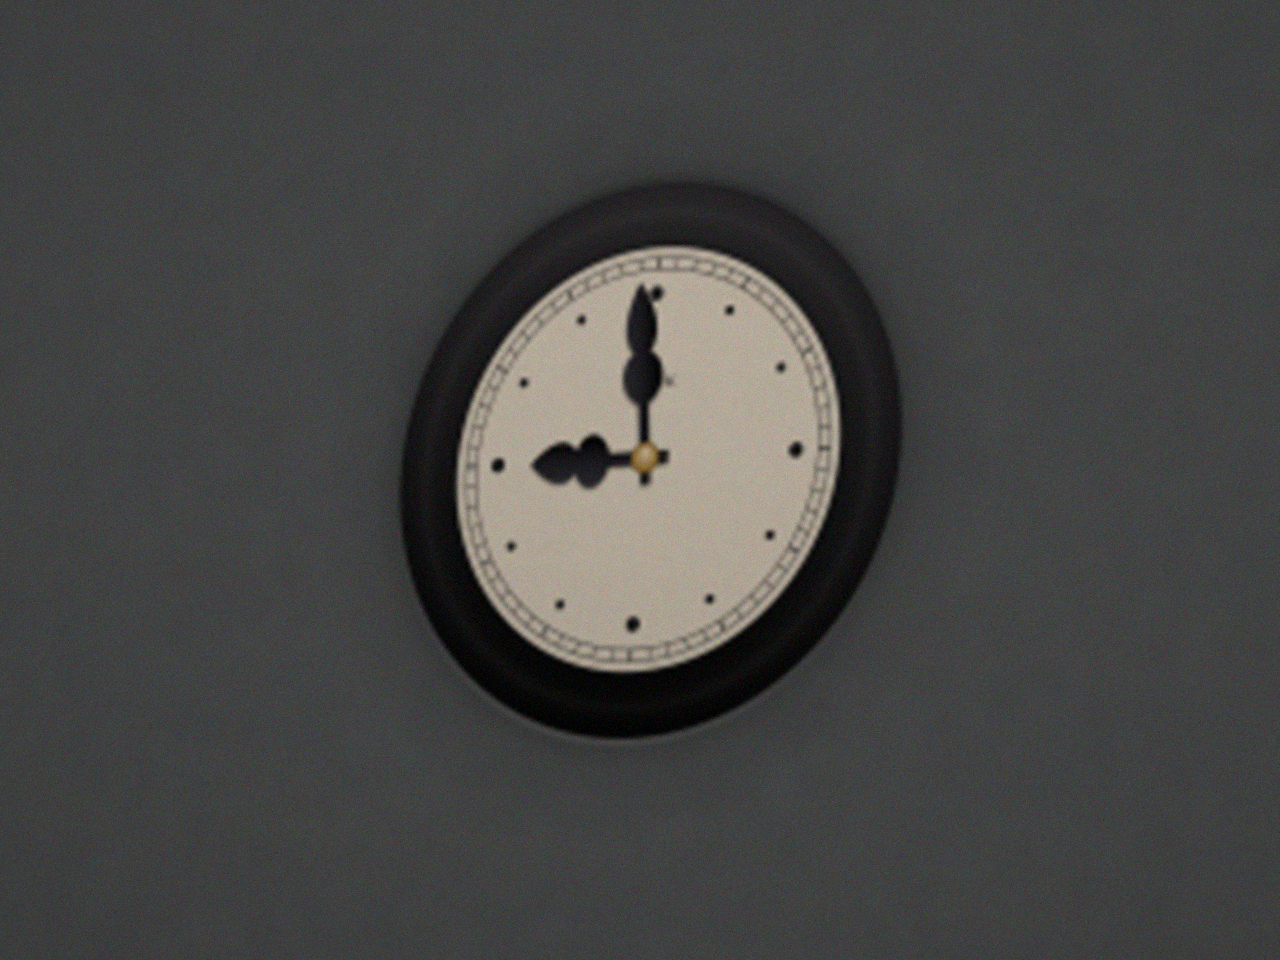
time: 8:59
